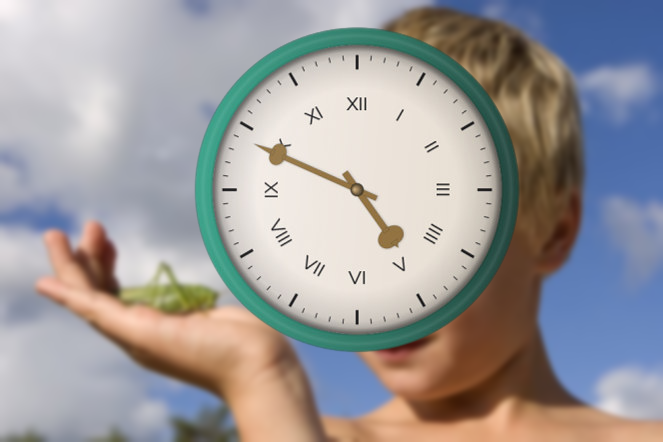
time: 4:49
